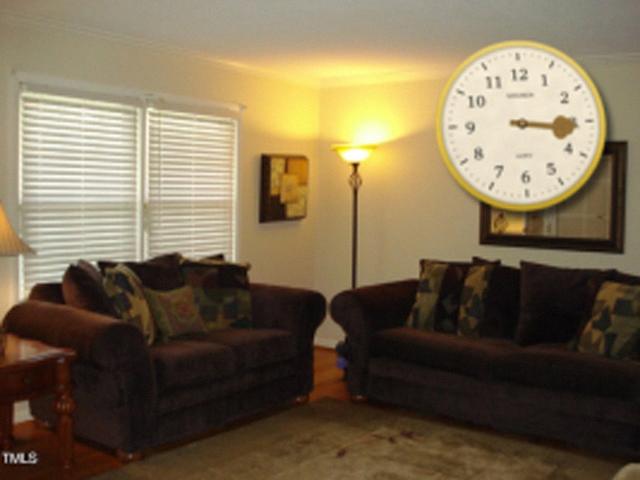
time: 3:16
